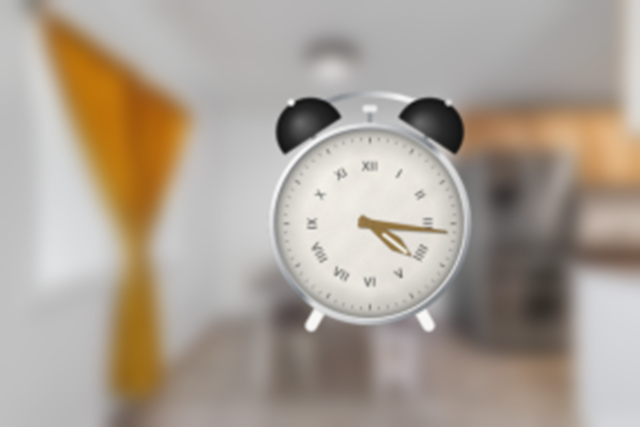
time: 4:16
